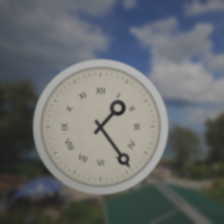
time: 1:24
